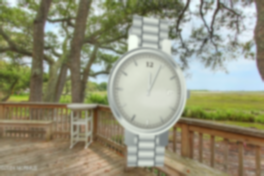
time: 12:04
